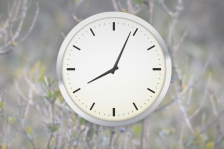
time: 8:04
